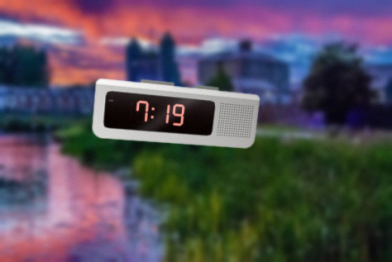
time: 7:19
